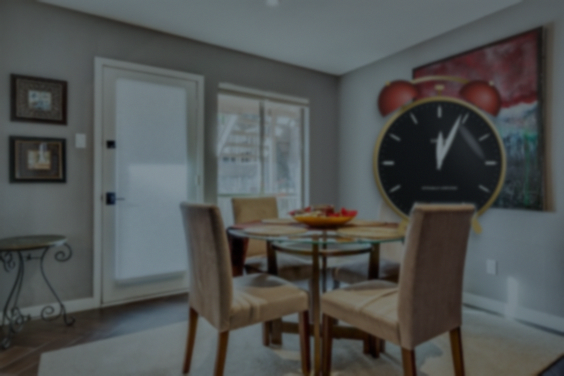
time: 12:04
